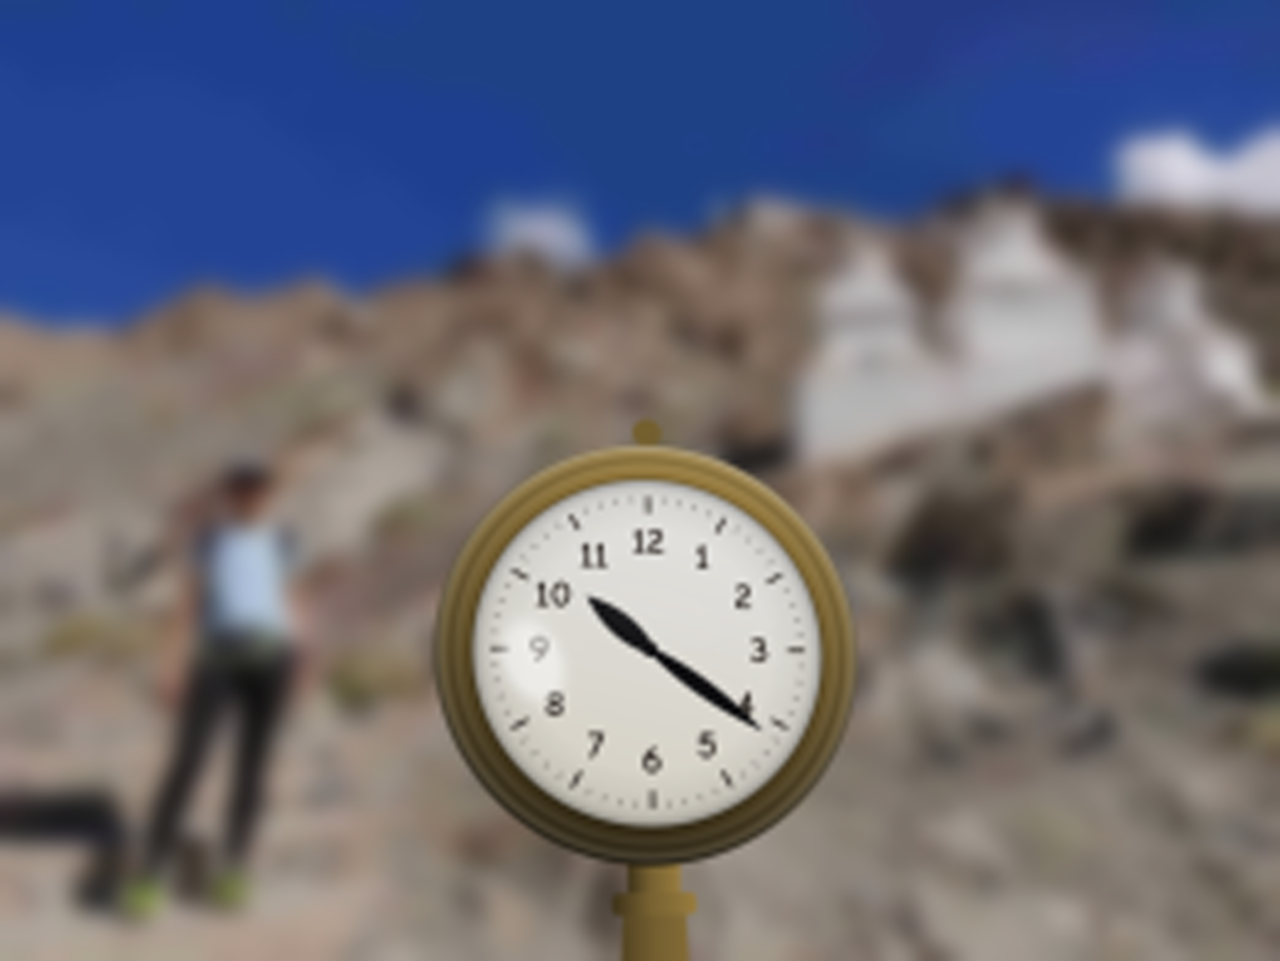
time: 10:21
